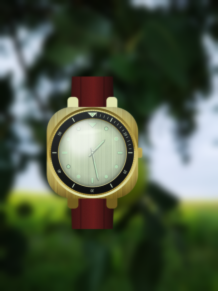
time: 1:28
